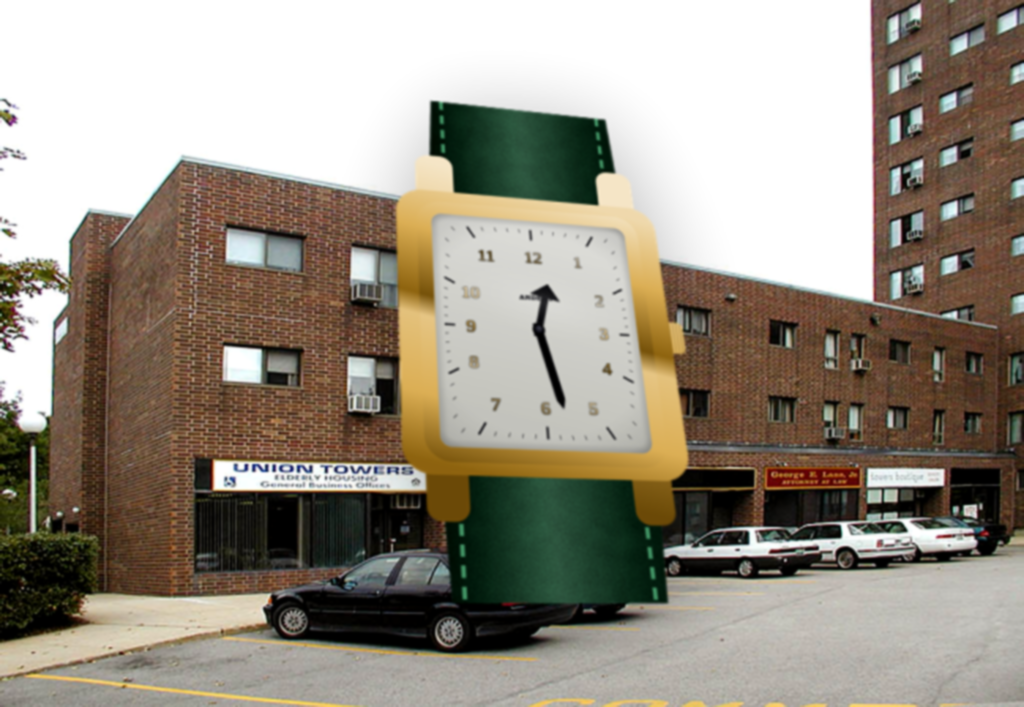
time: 12:28
